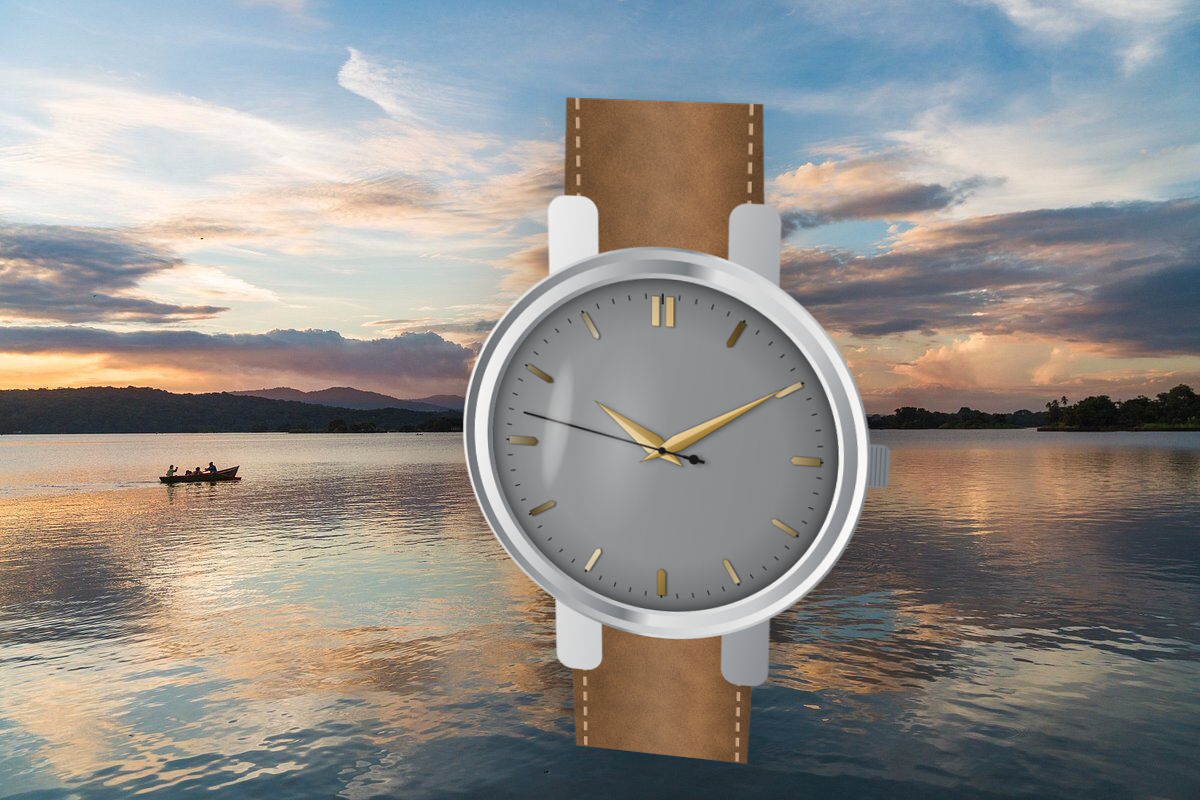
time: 10:09:47
